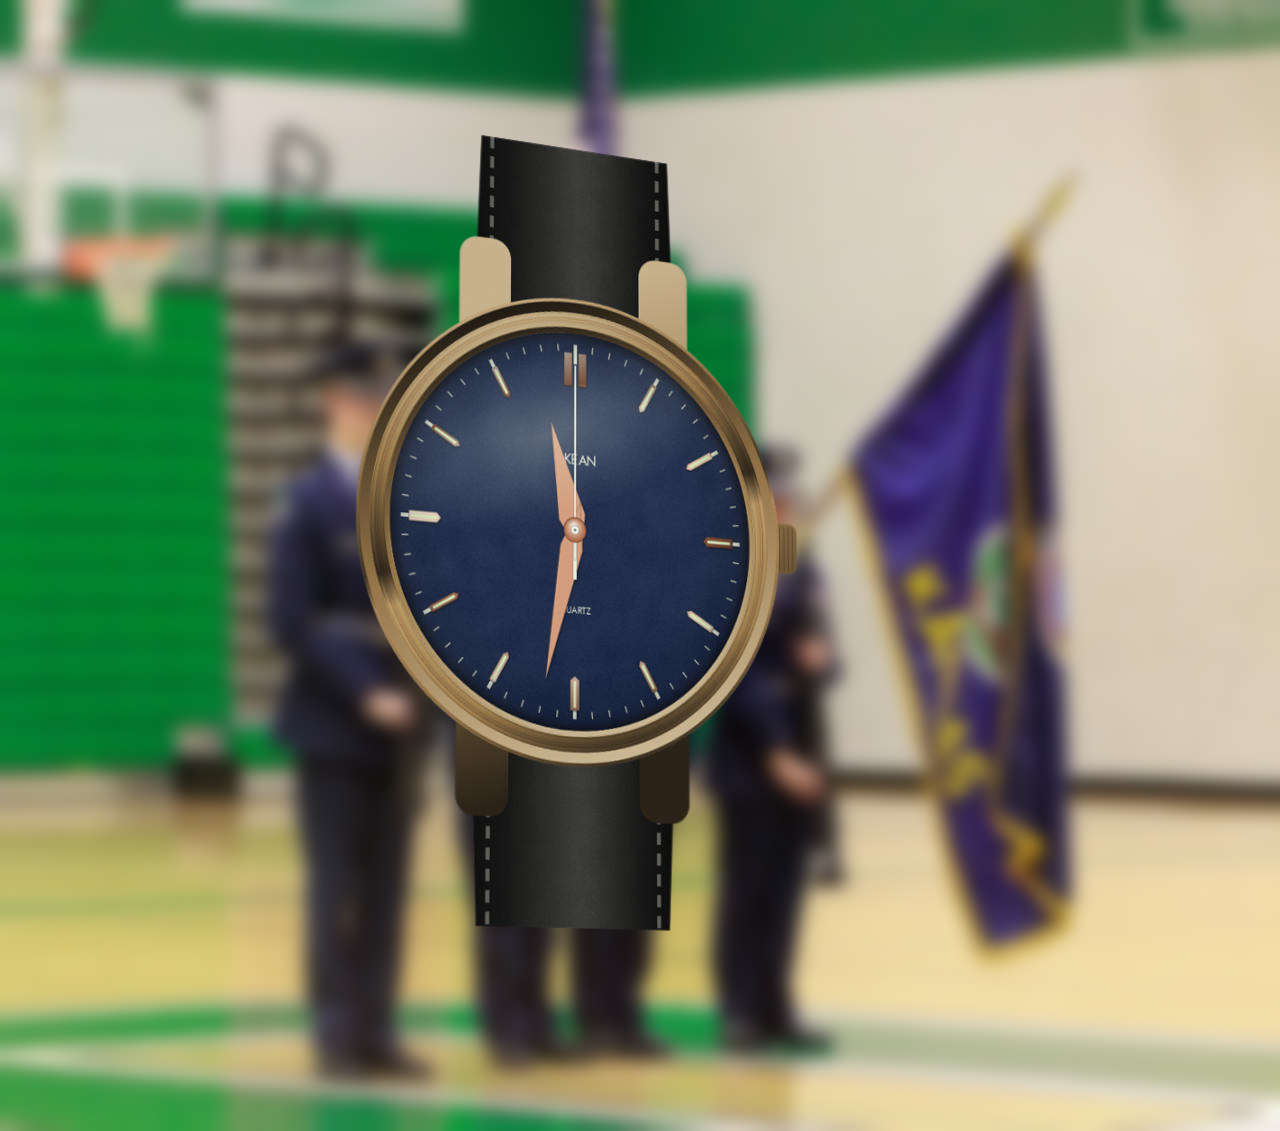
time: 11:32:00
